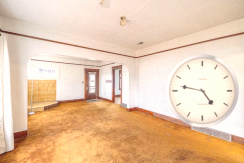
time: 4:47
